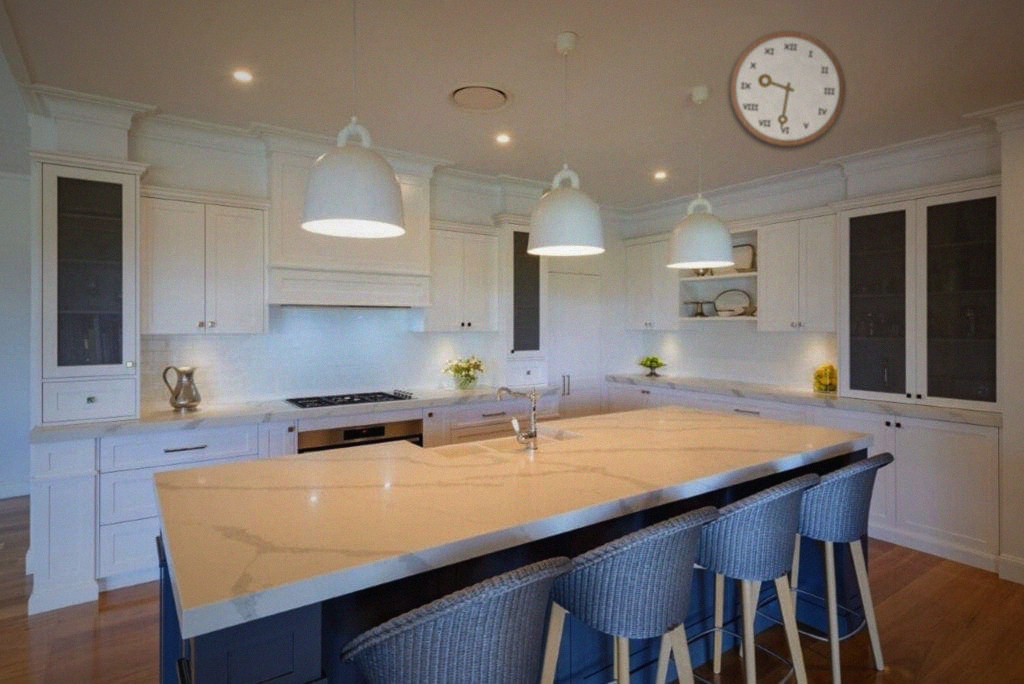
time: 9:31
